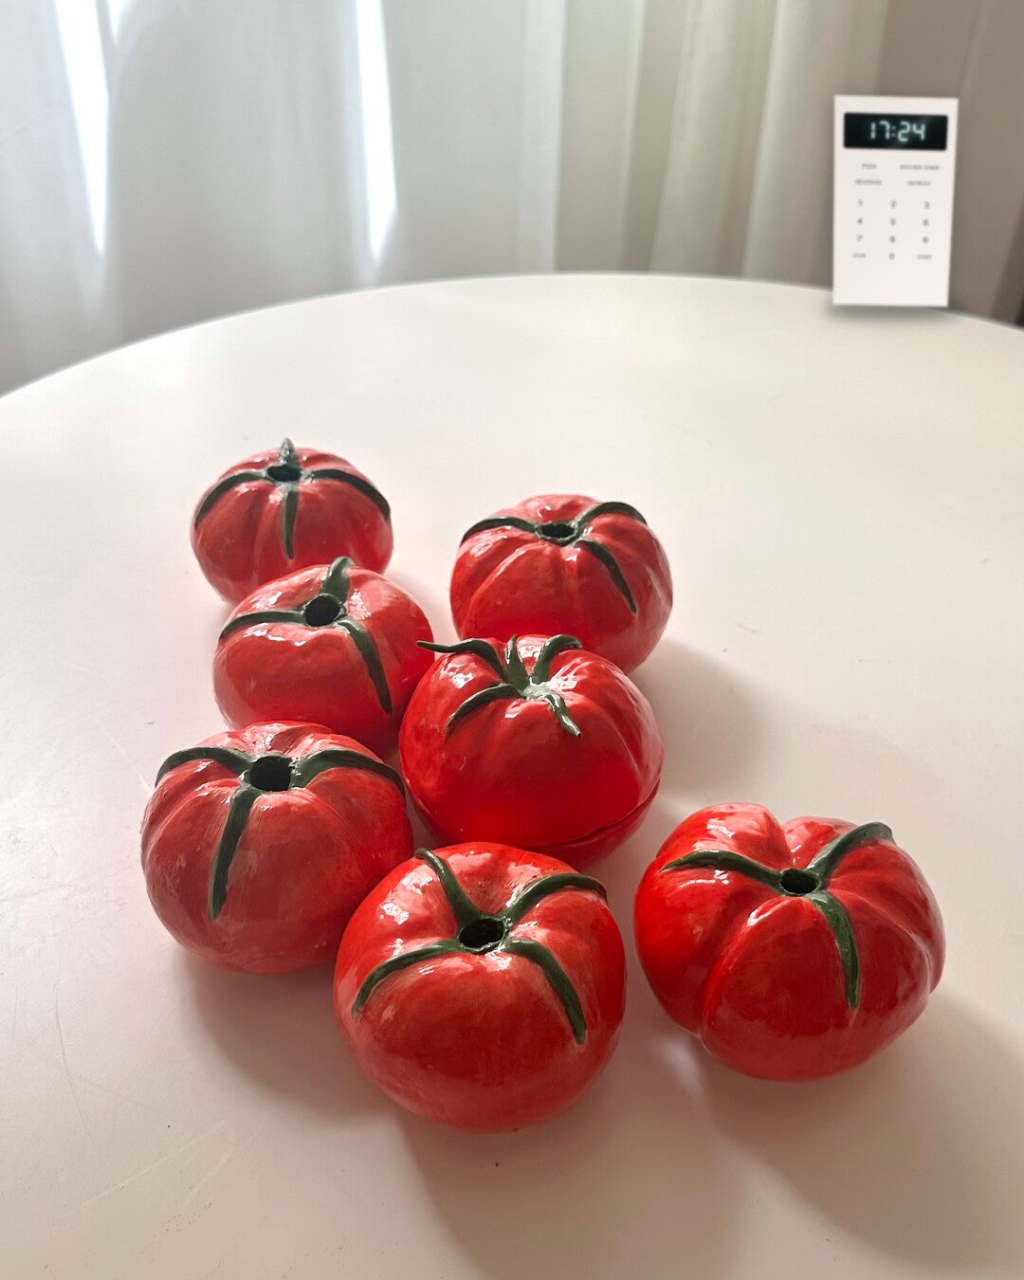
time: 17:24
